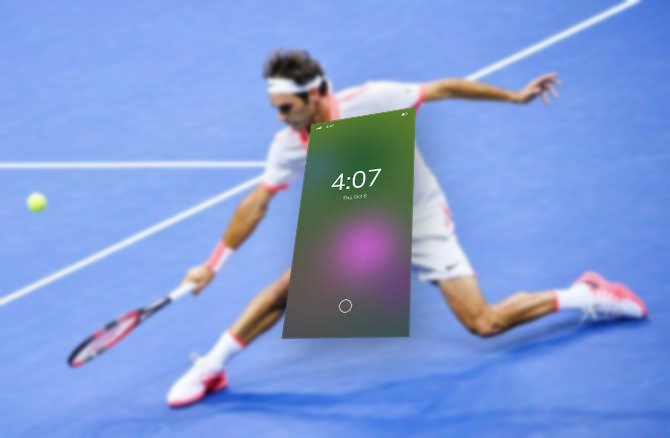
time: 4:07
